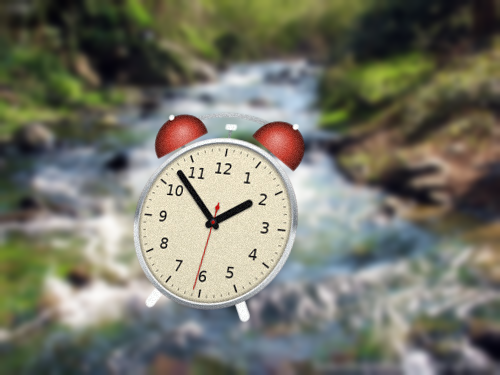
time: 1:52:31
